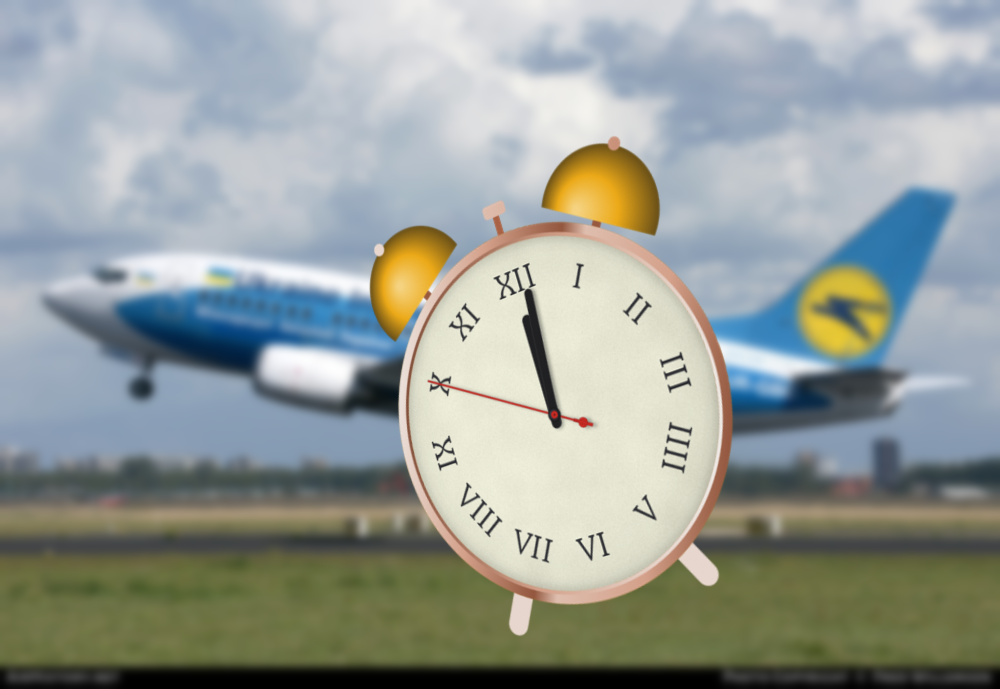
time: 12:00:50
